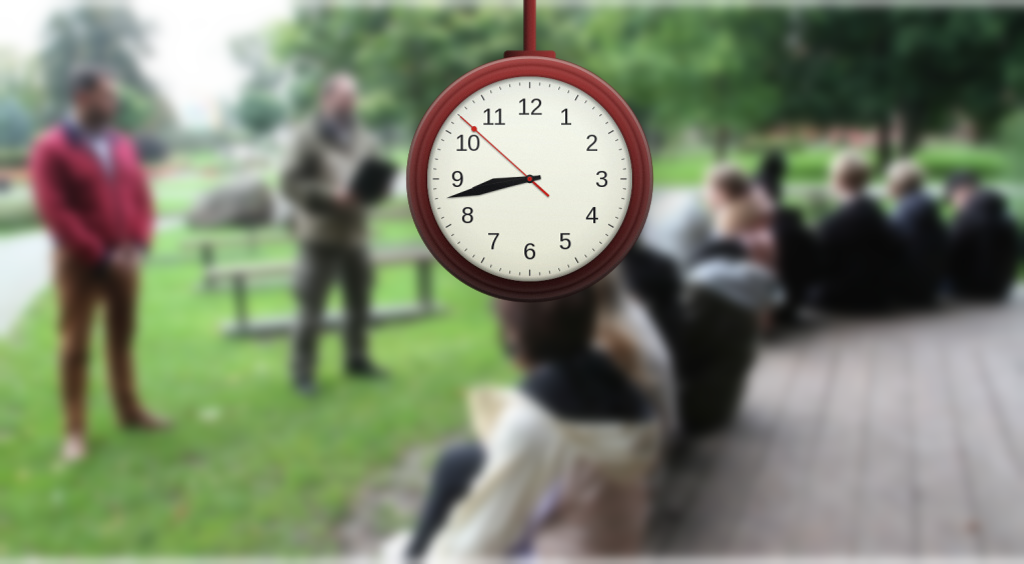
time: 8:42:52
